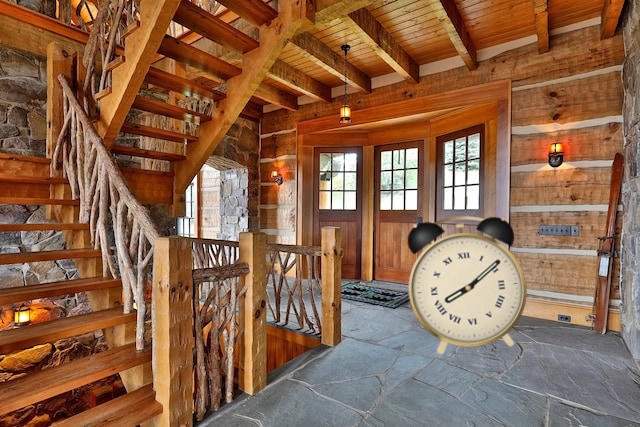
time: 8:09
